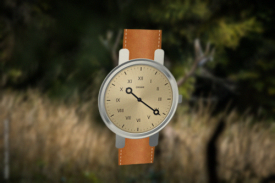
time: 10:21
